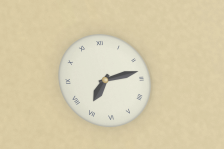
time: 7:13
